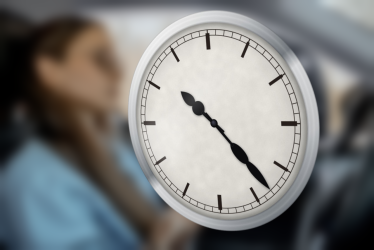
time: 10:23
